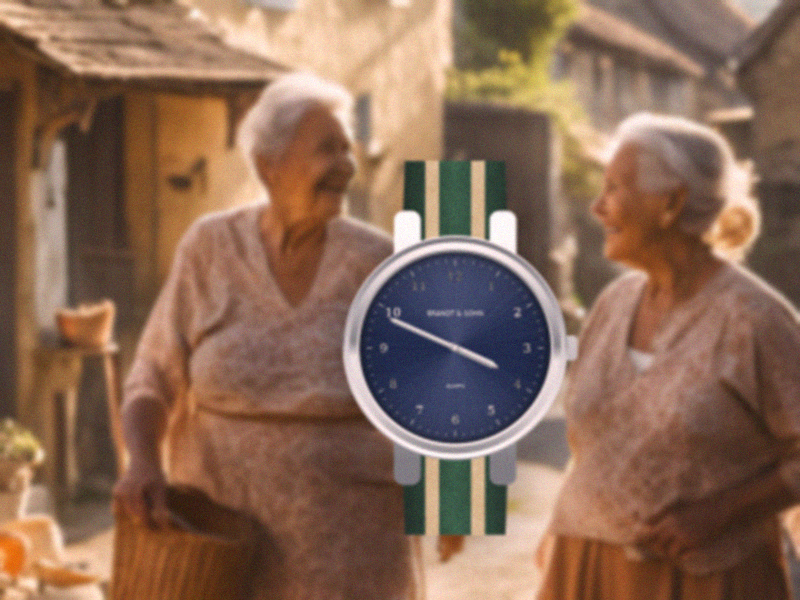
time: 3:49
